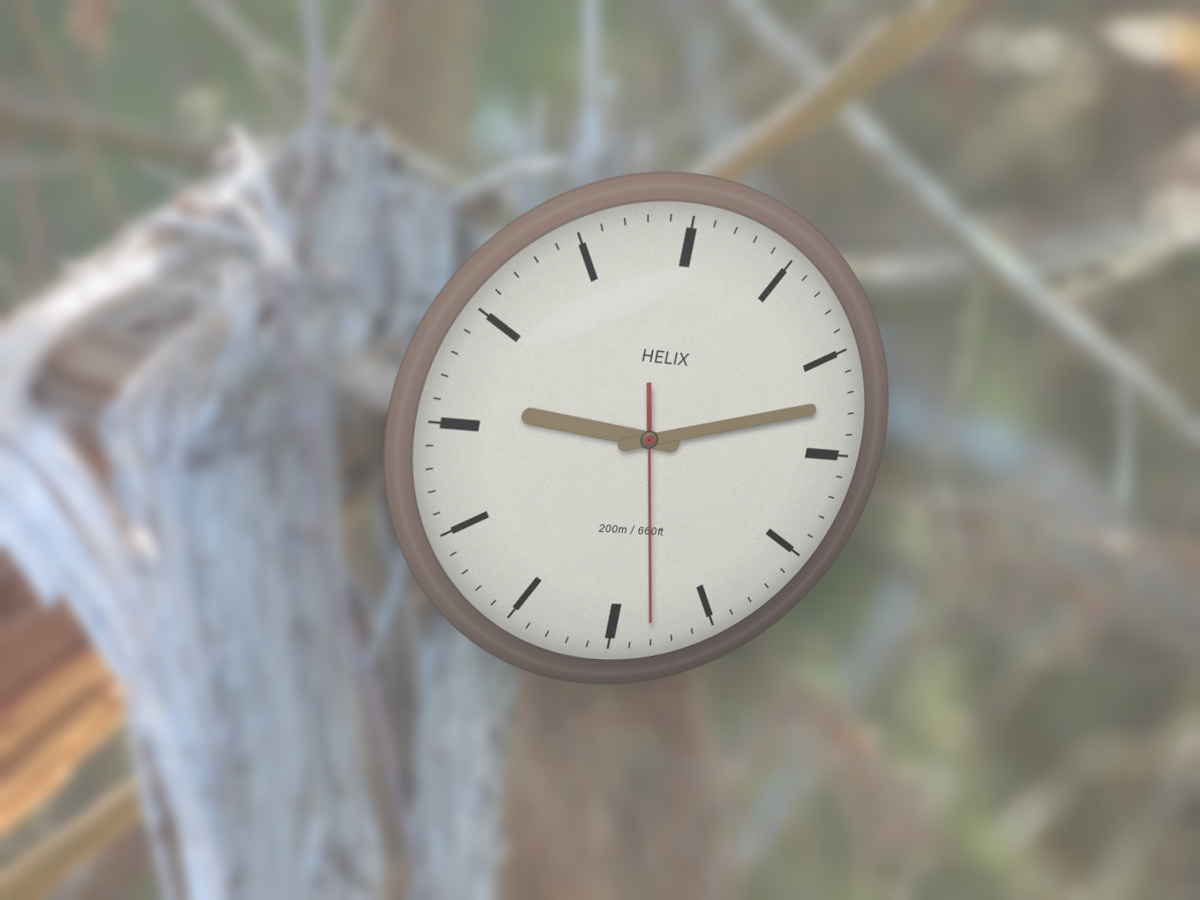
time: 9:12:28
